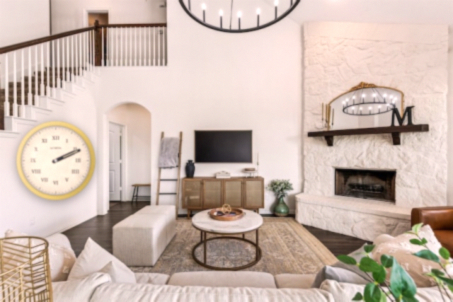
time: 2:11
